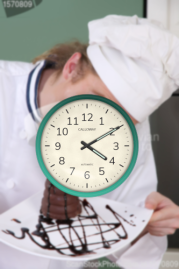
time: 4:10
